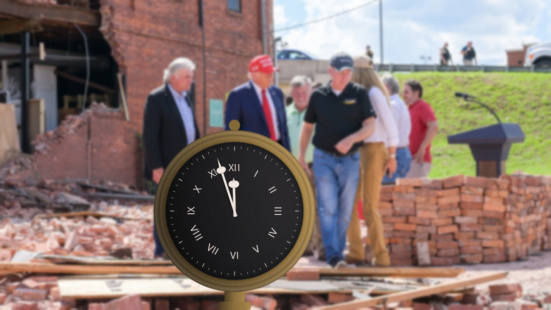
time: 11:57
